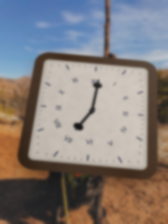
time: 7:01
